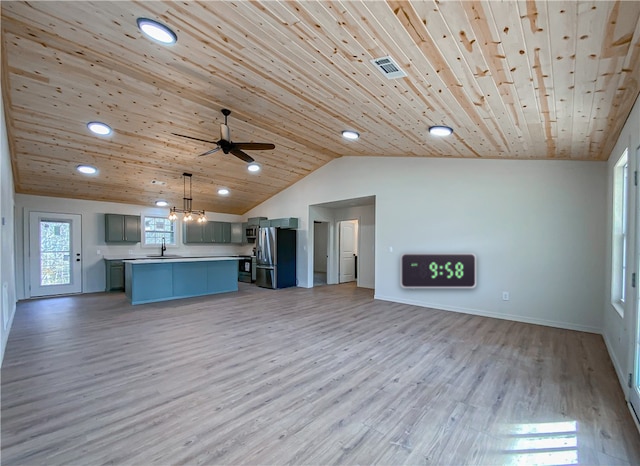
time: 9:58
